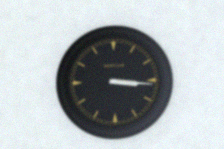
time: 3:16
